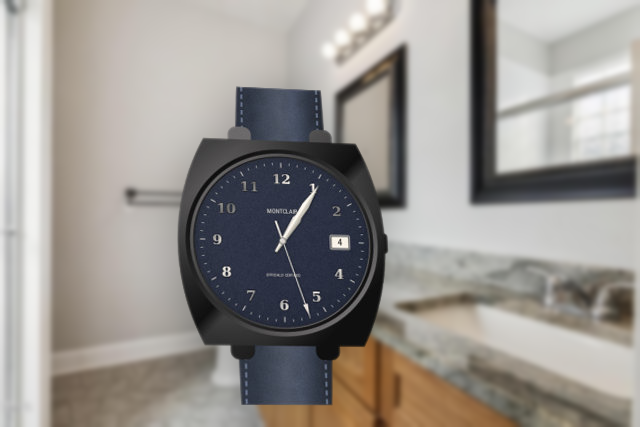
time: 1:05:27
